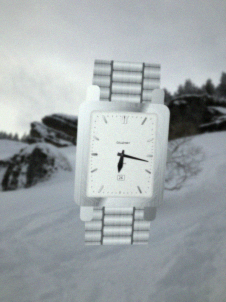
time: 6:17
